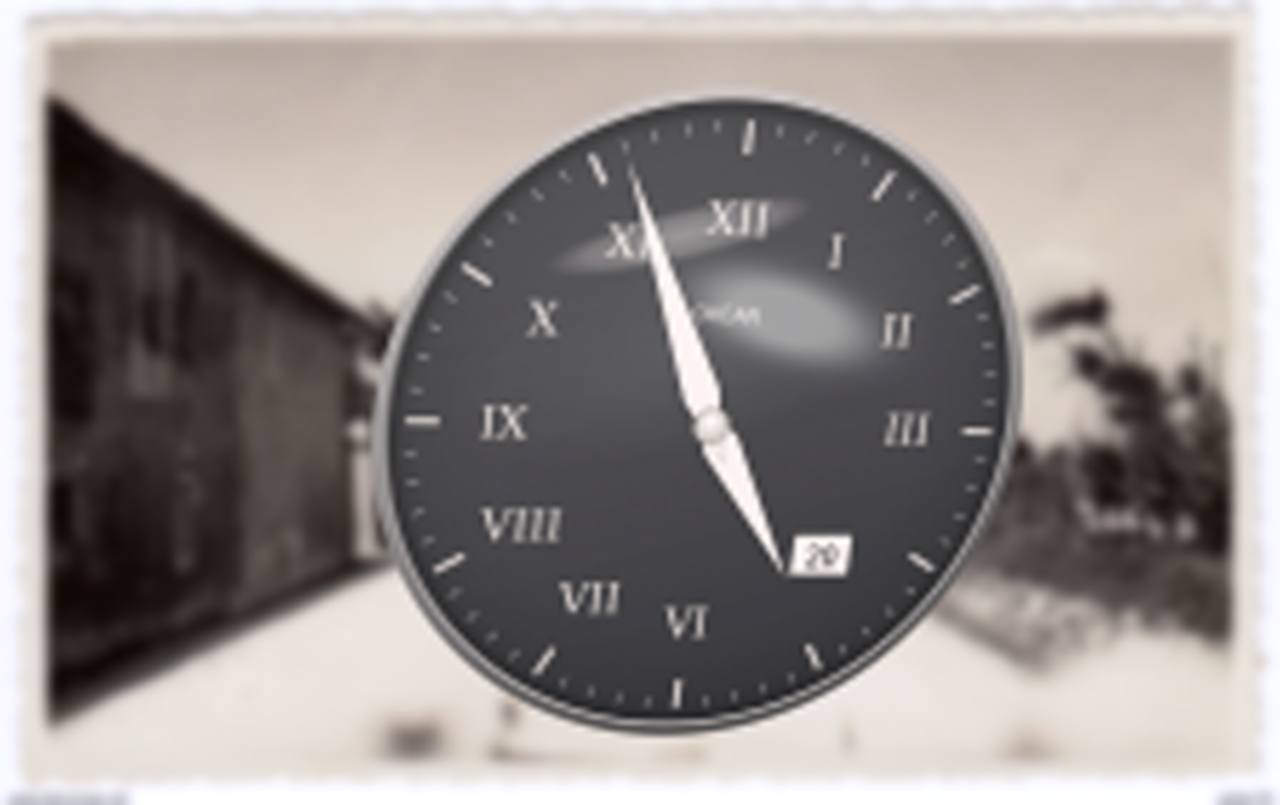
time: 4:56
